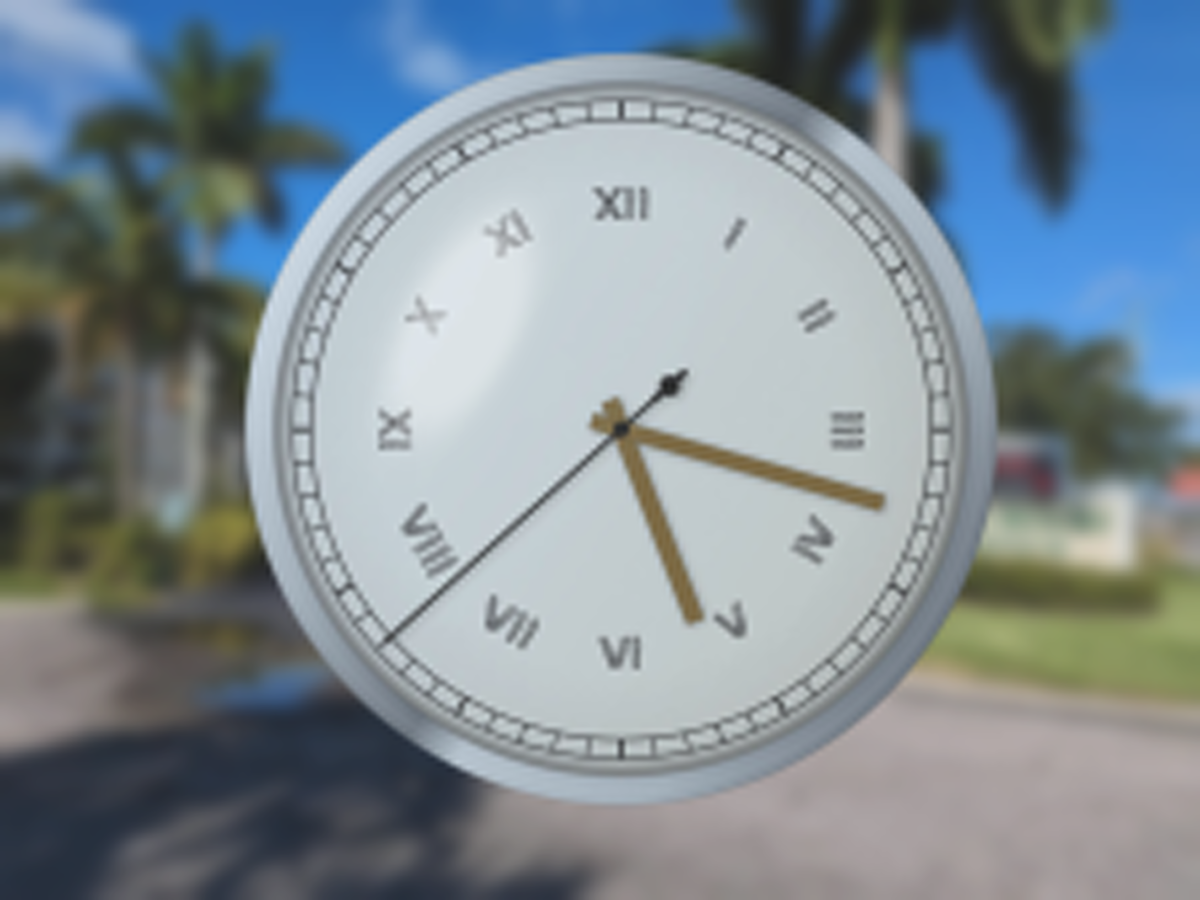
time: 5:17:38
